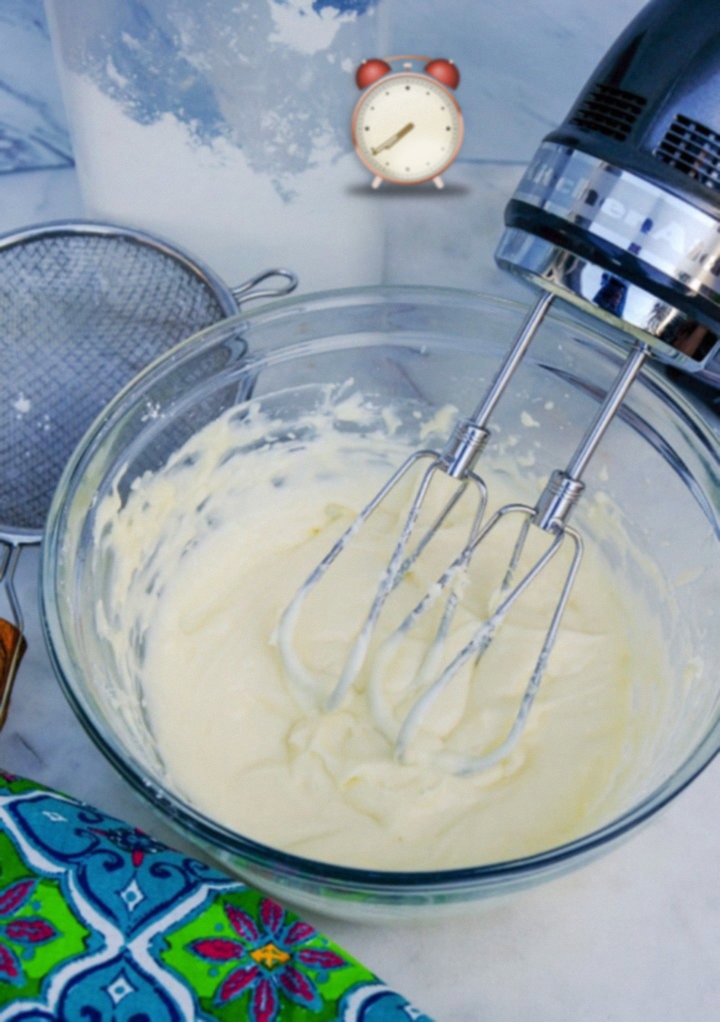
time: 7:39
